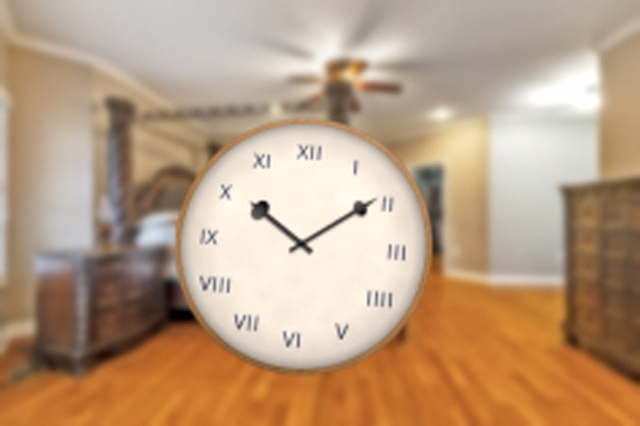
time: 10:09
